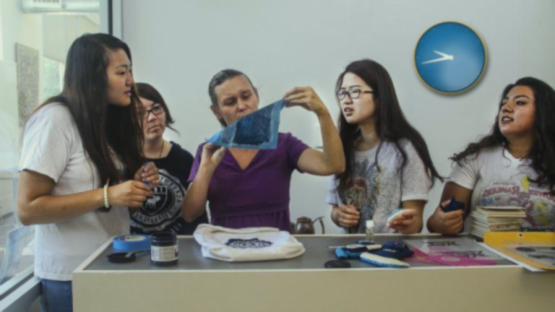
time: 9:43
